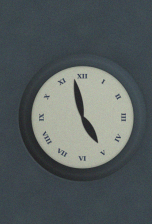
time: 4:58
